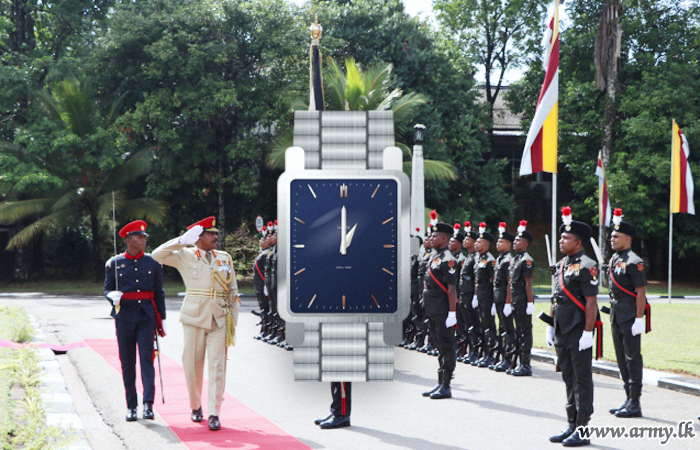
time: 1:00
